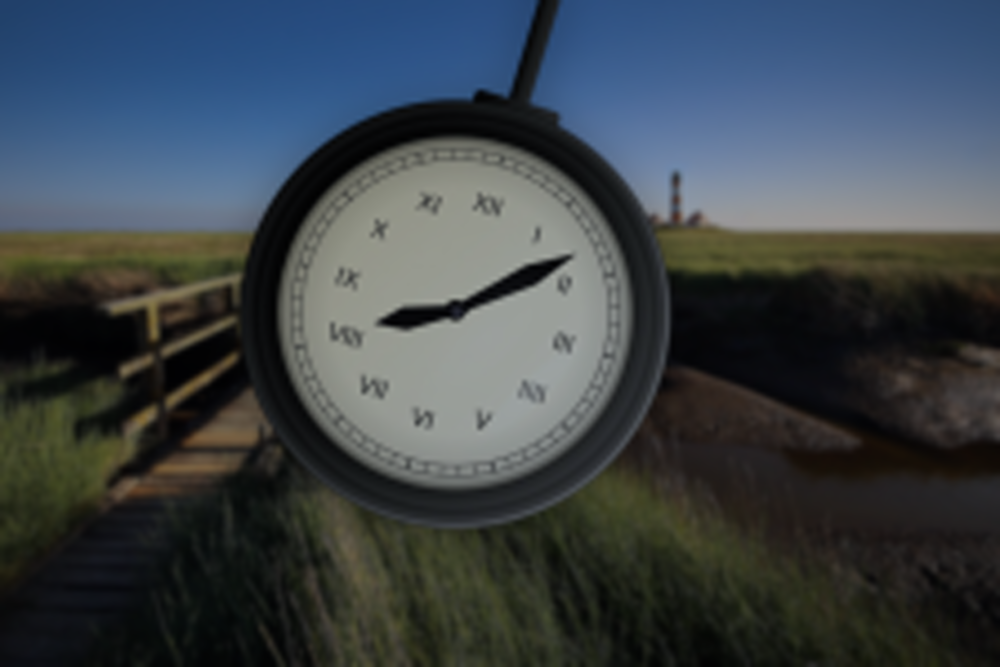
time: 8:08
